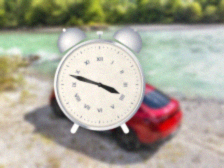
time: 3:48
